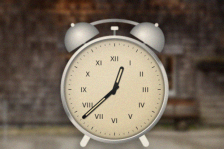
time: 12:38
